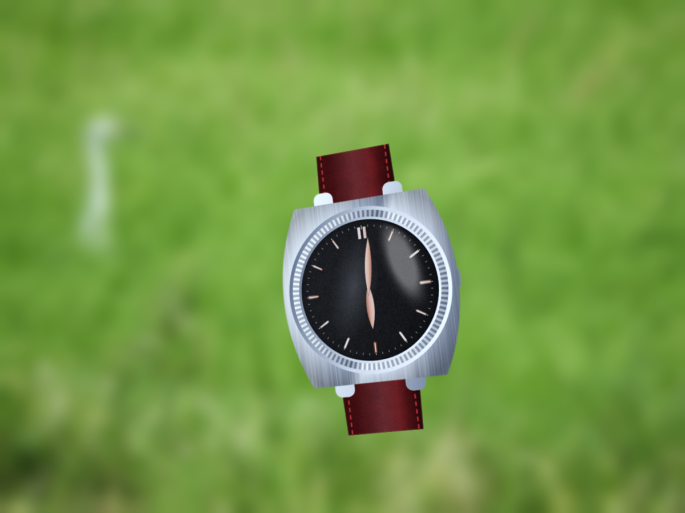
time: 6:01
